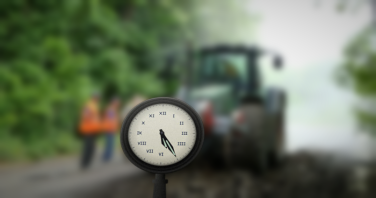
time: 5:25
